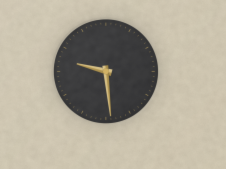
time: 9:29
